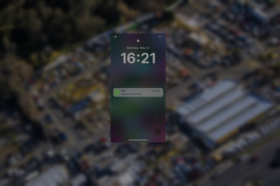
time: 16:21
